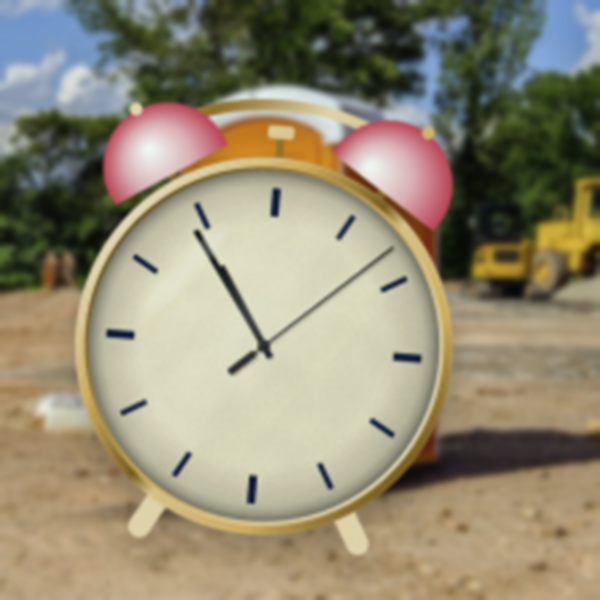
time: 10:54:08
